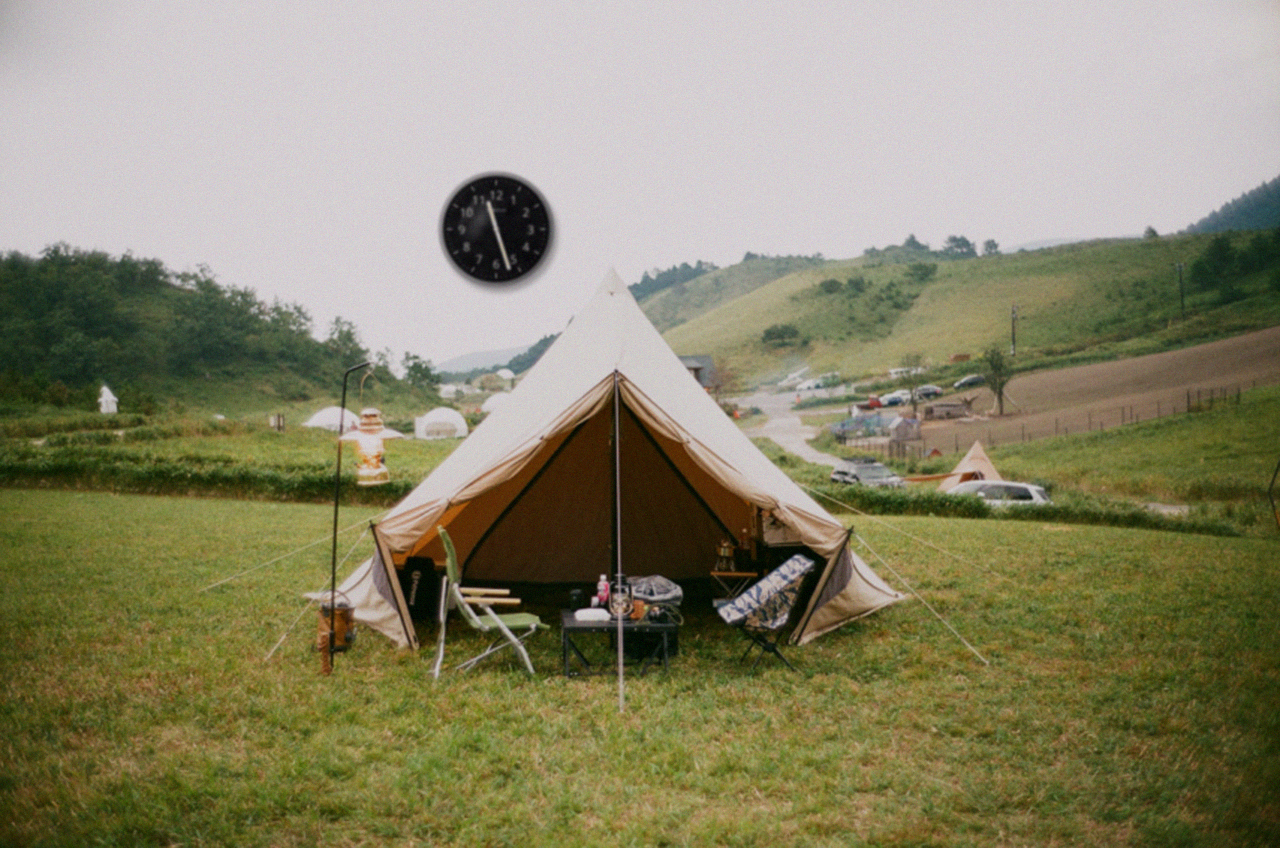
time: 11:27
